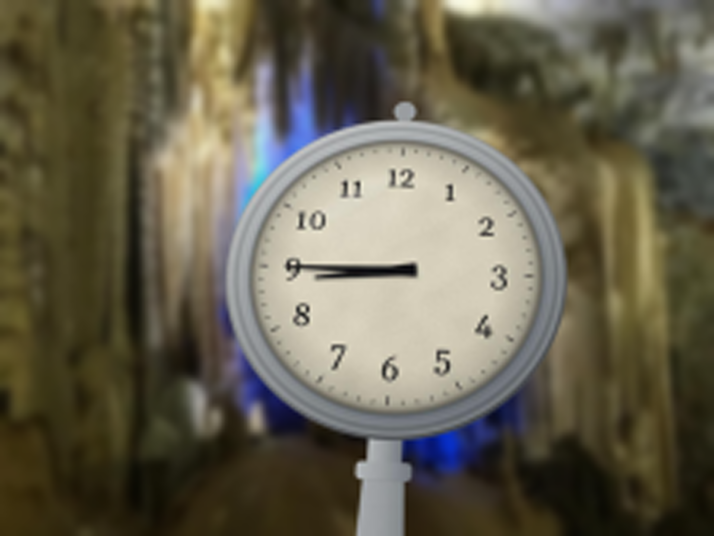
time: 8:45
